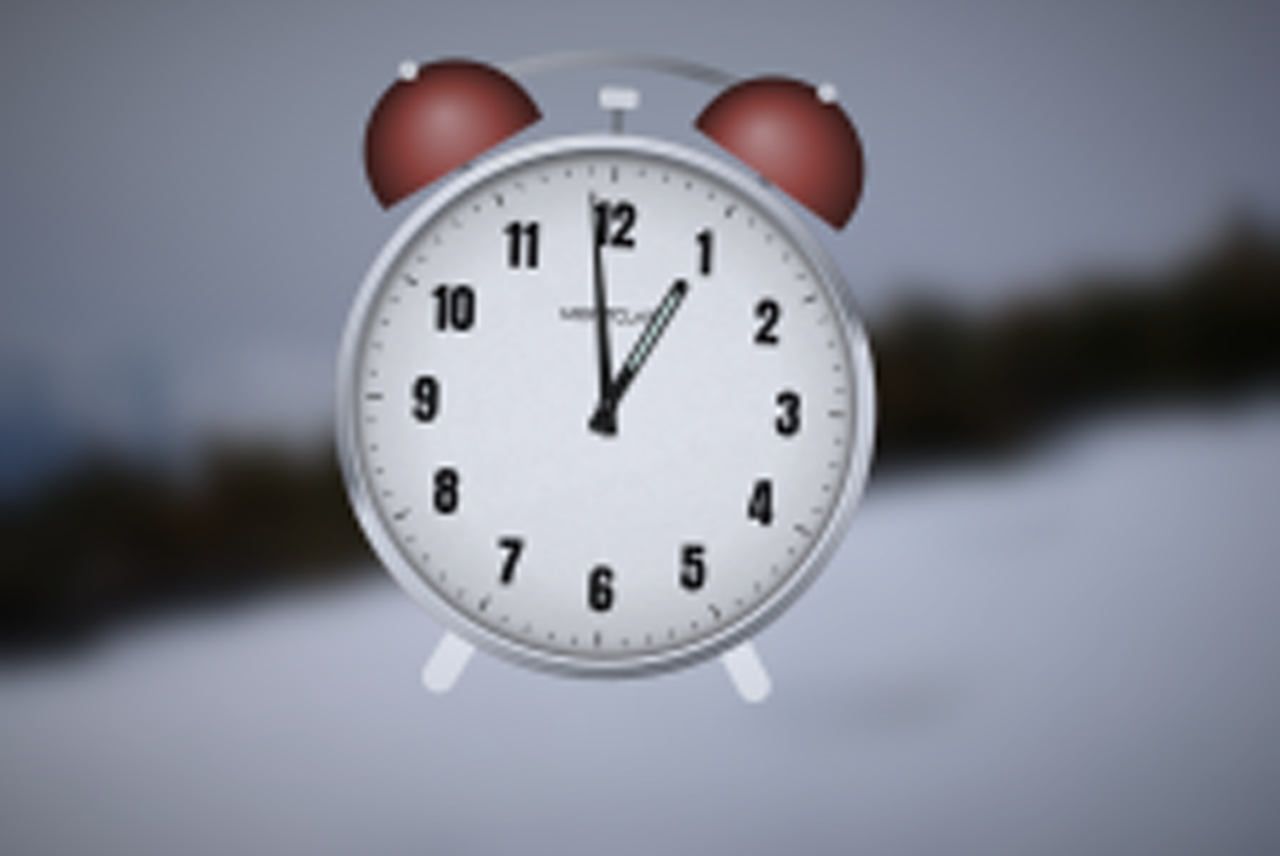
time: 12:59
